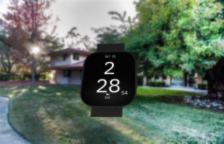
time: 2:28
